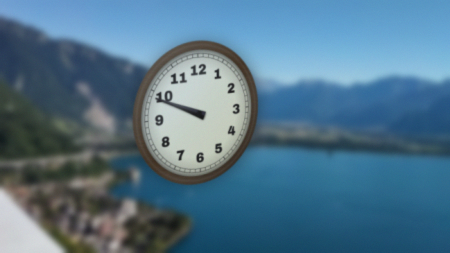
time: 9:49
